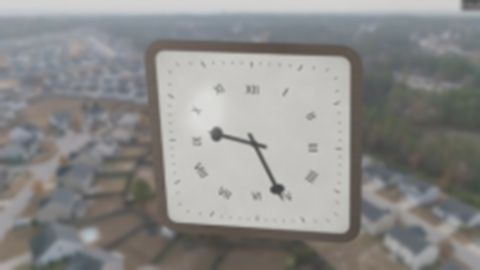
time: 9:26
